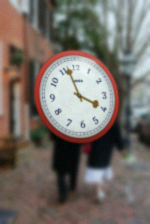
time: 3:57
